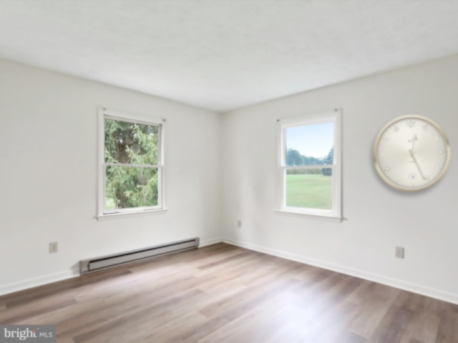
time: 12:26
